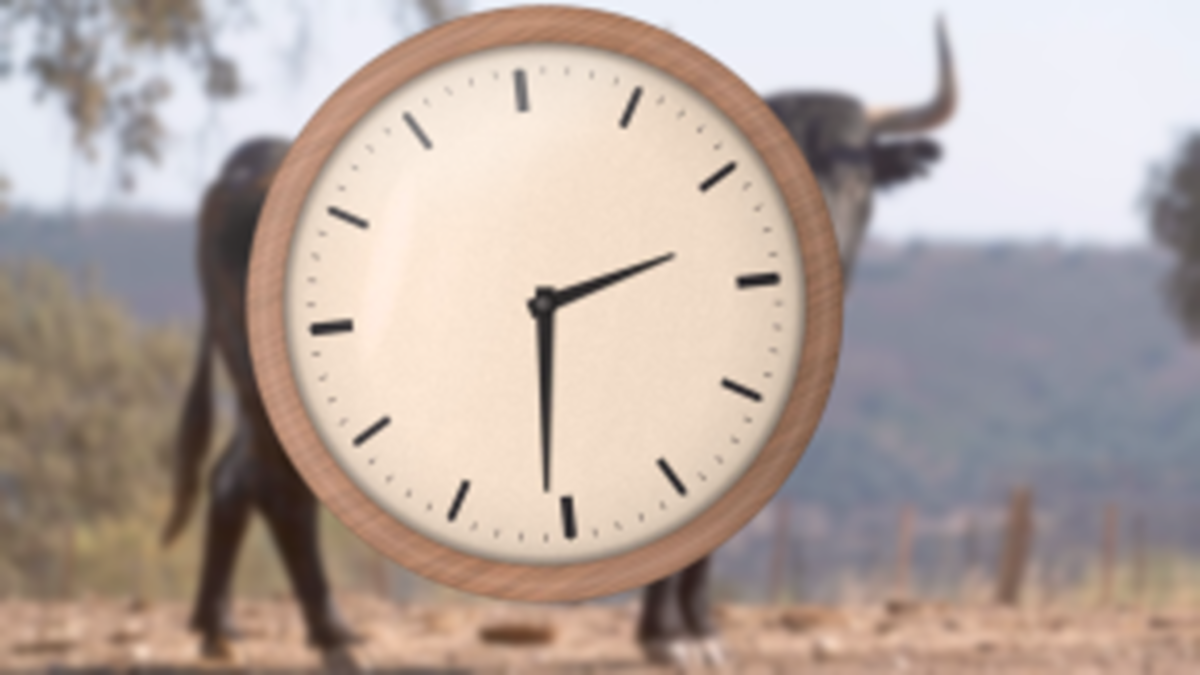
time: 2:31
